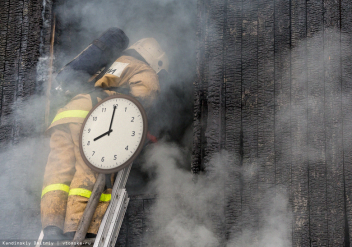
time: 8:00
